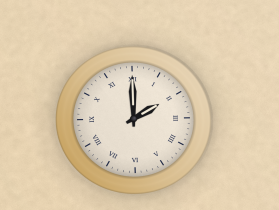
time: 2:00
